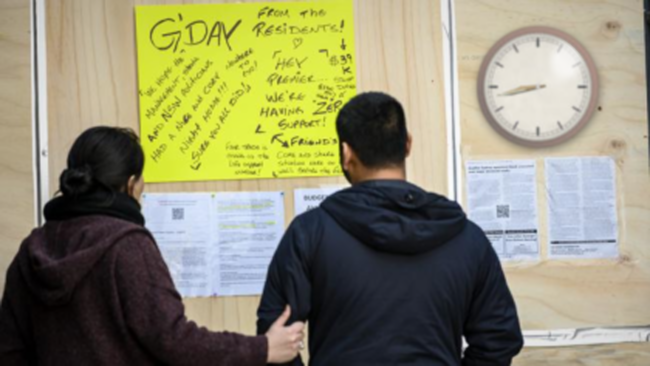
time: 8:43
